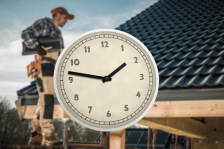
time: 1:47
